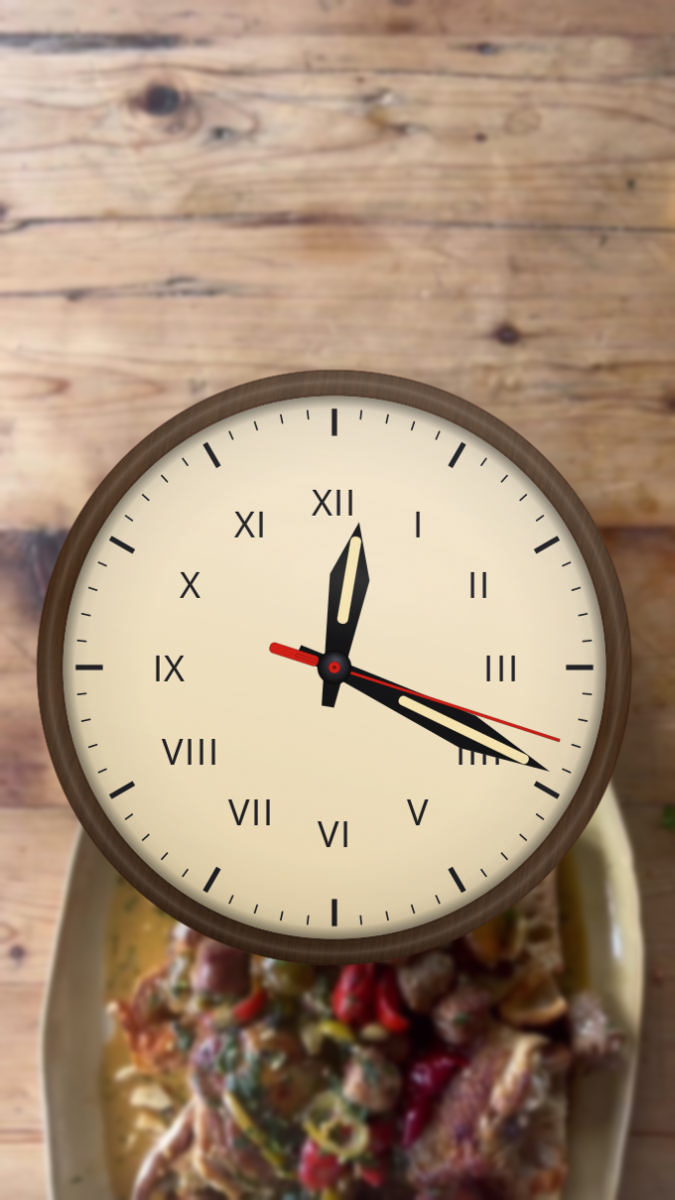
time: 12:19:18
